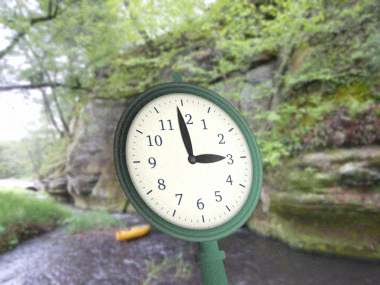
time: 2:59
